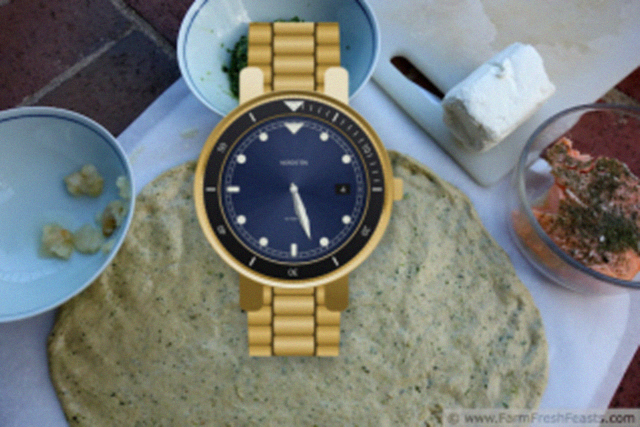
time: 5:27
